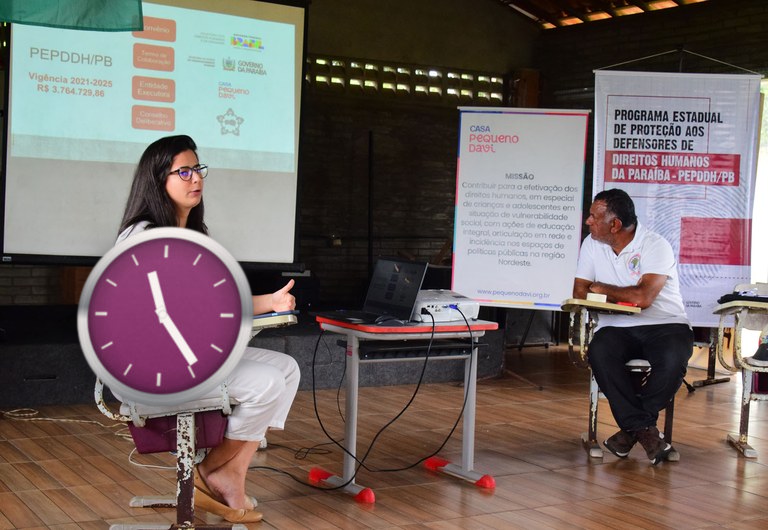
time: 11:24
